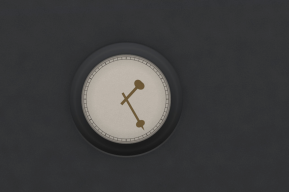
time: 1:25
